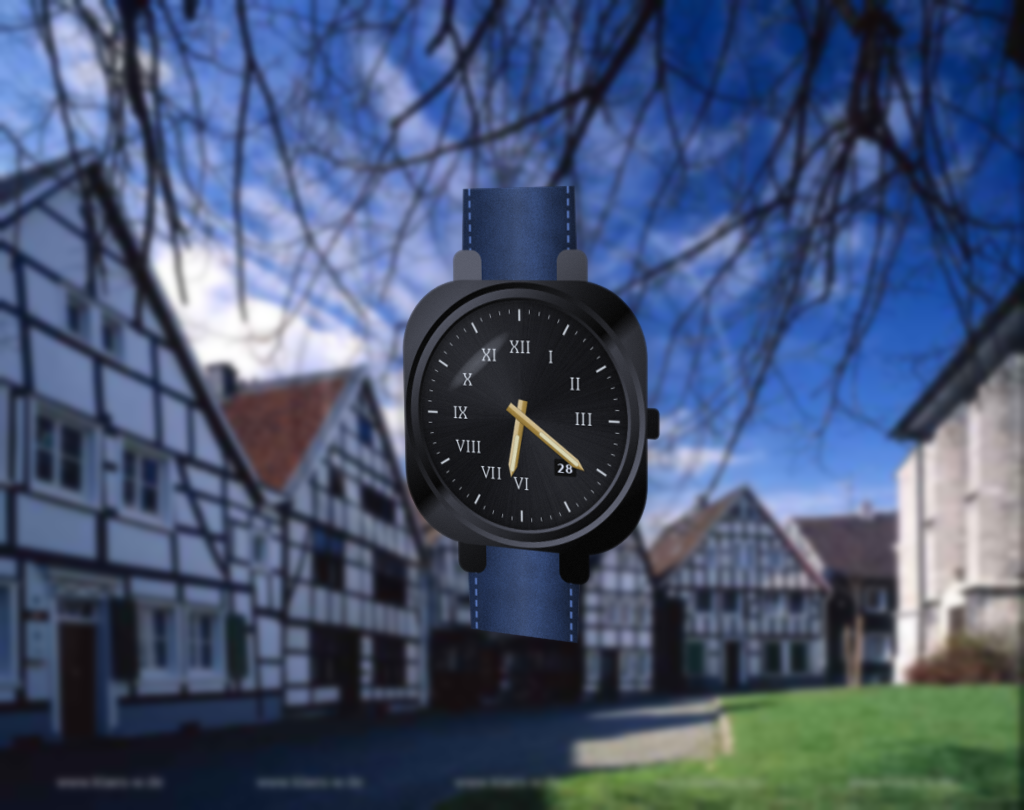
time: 6:21
